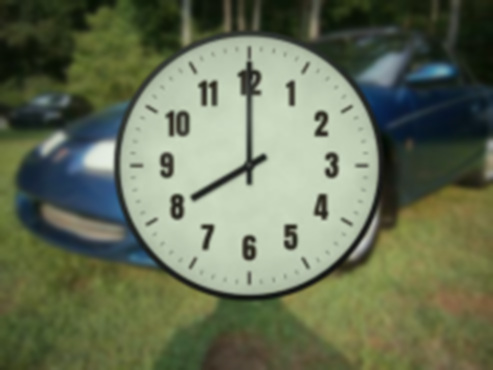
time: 8:00
